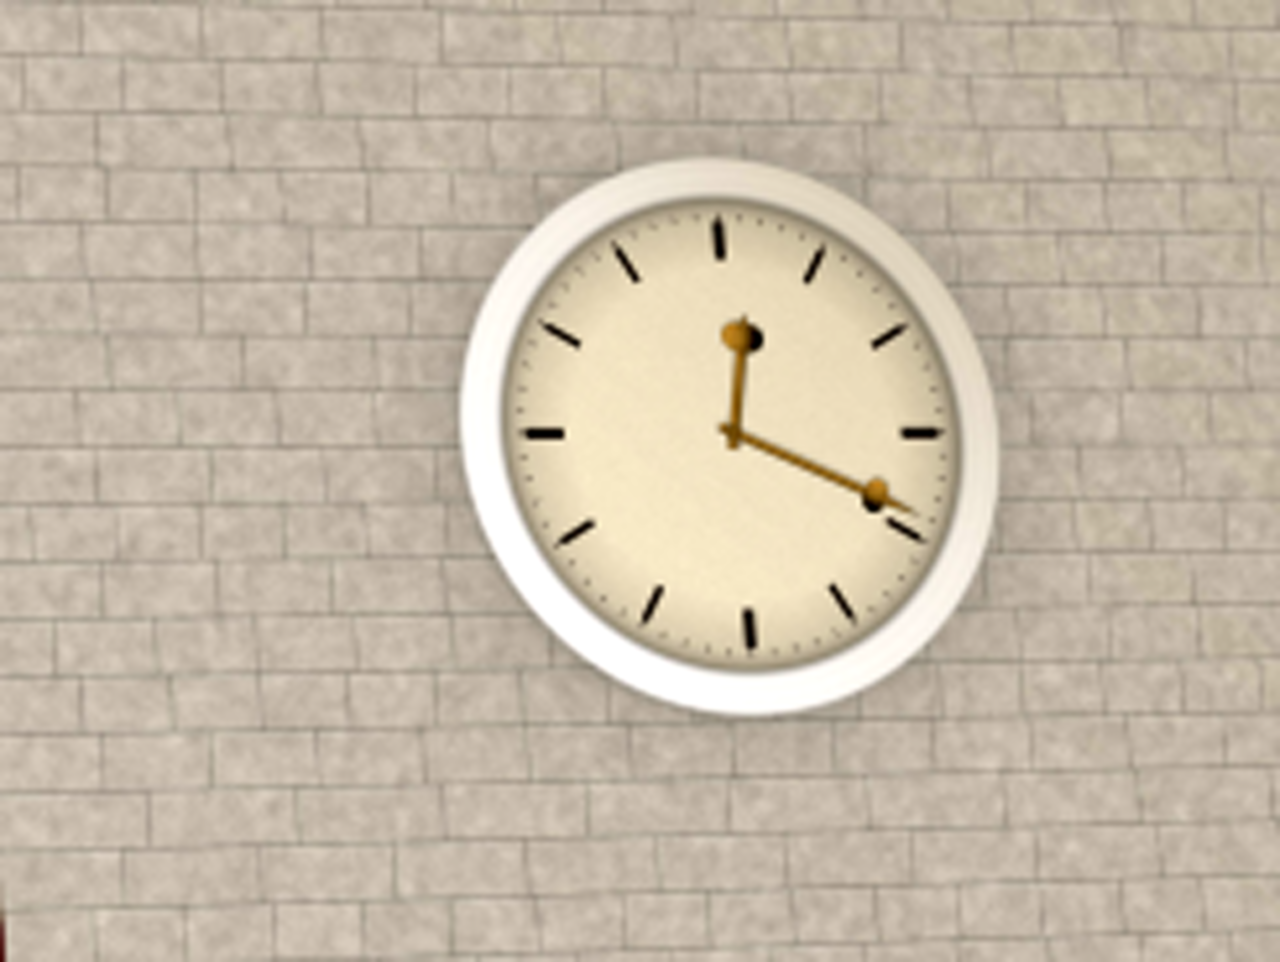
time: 12:19
